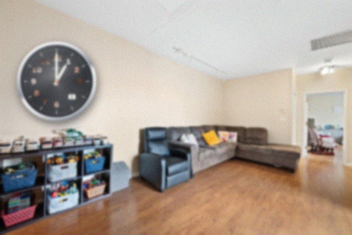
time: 1:00
